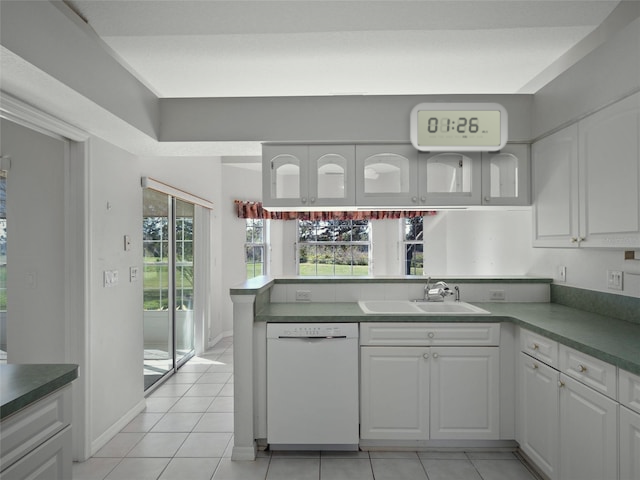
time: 1:26
